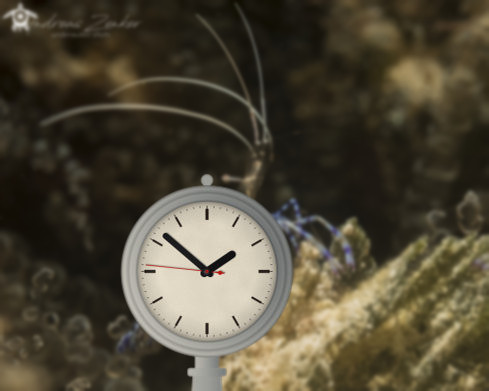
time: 1:51:46
